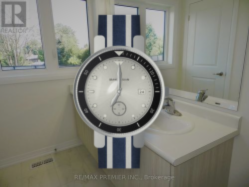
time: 7:00
